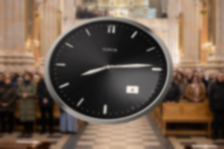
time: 8:14
